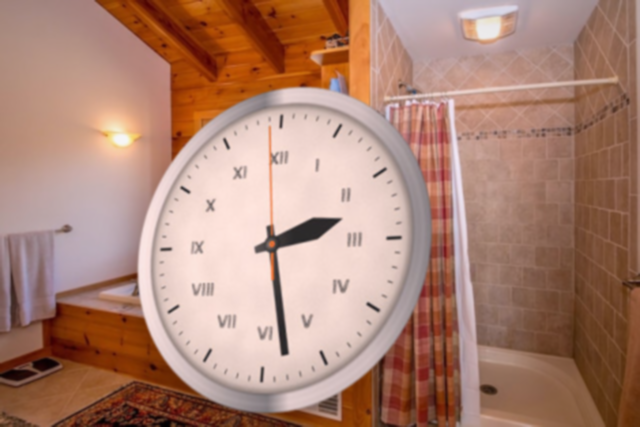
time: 2:27:59
